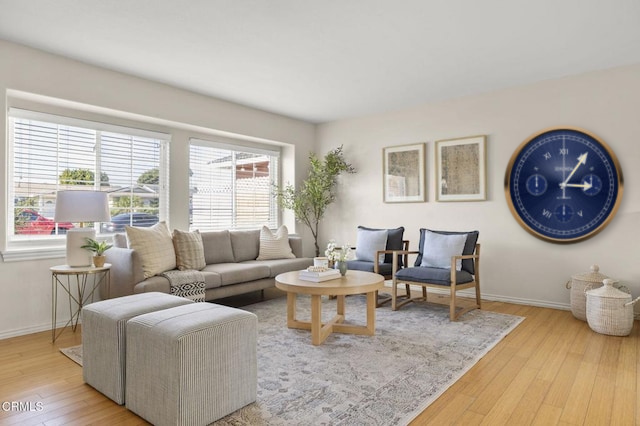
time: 3:06
